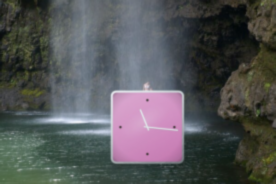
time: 11:16
